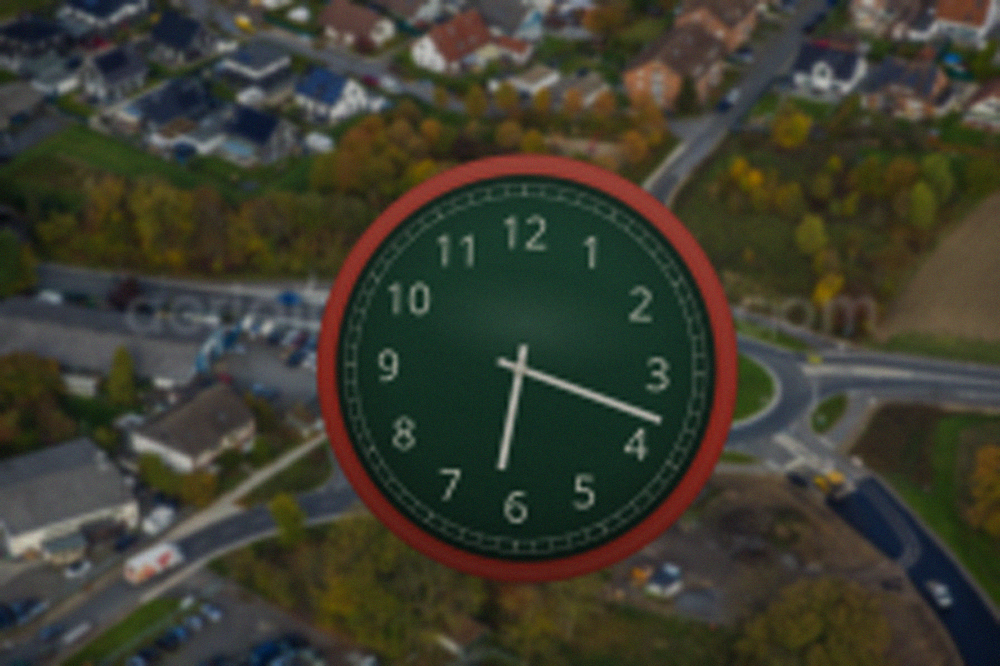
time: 6:18
